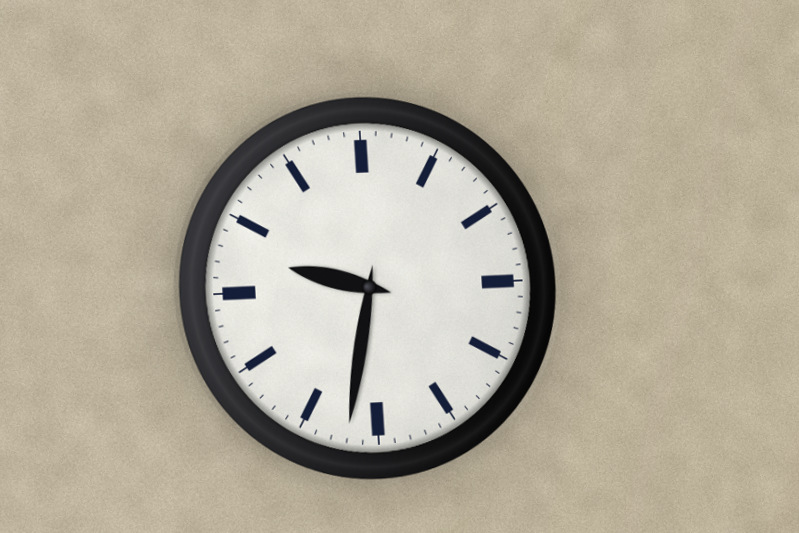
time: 9:32
